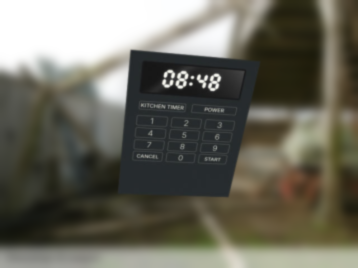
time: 8:48
